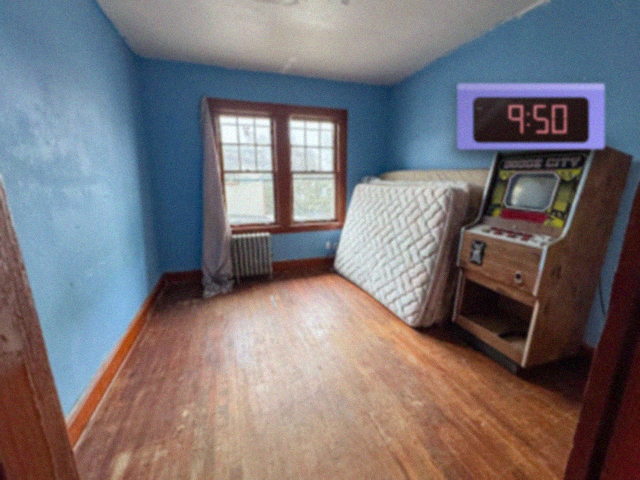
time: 9:50
